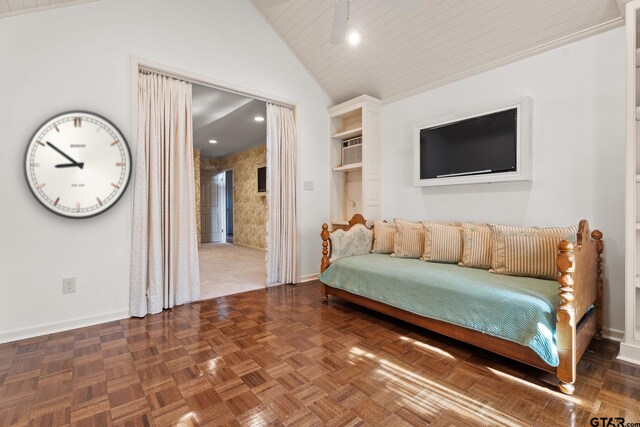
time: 8:51
